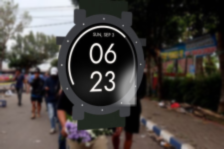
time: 6:23
